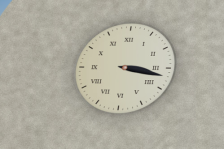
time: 3:17
